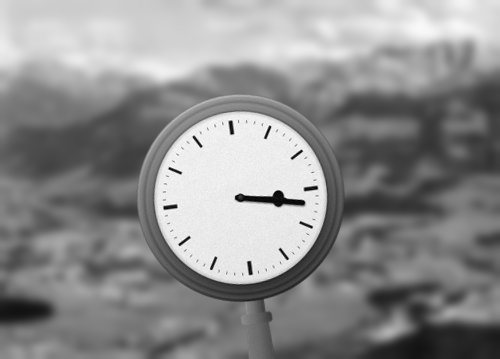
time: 3:17
